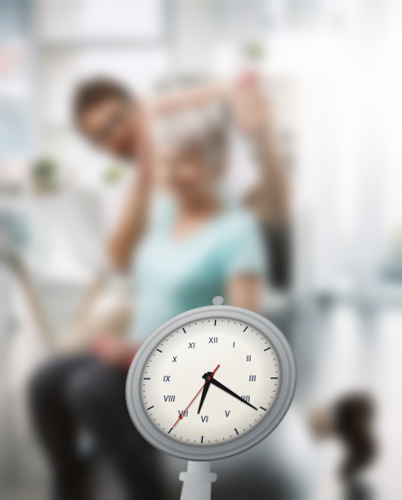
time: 6:20:35
